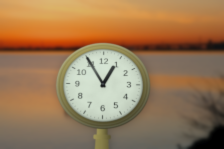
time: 12:55
